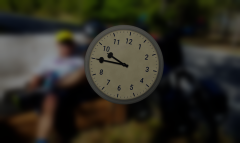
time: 9:45
